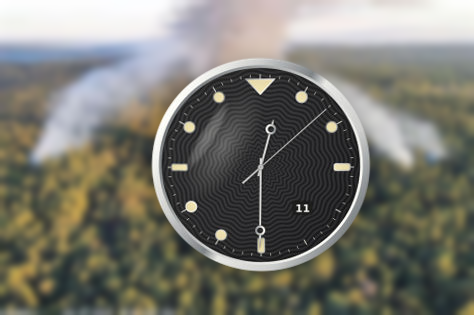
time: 12:30:08
